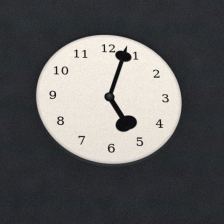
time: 5:03
